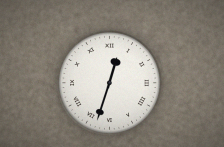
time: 12:33
